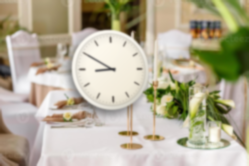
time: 8:50
